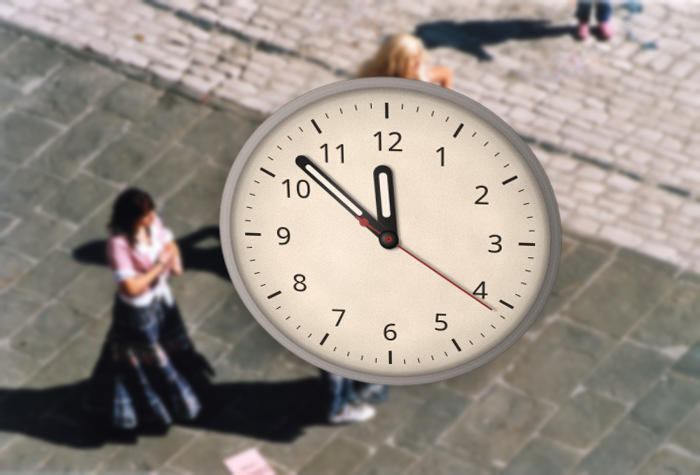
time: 11:52:21
